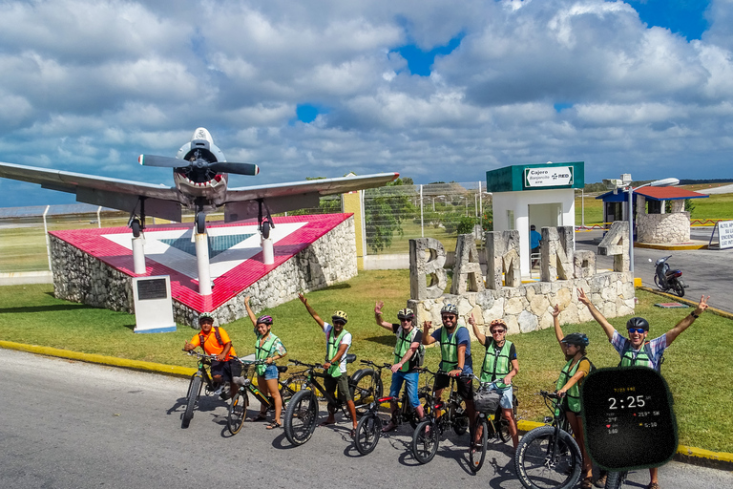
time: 2:25
